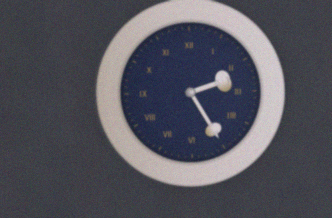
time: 2:25
